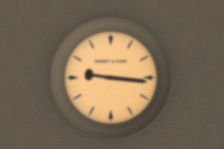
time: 9:16
